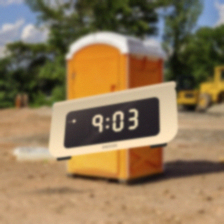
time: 9:03
